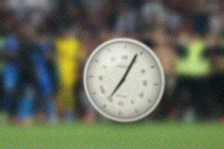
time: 7:04
